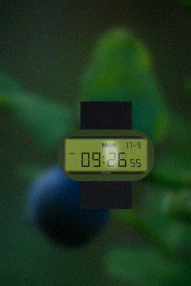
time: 9:26:55
